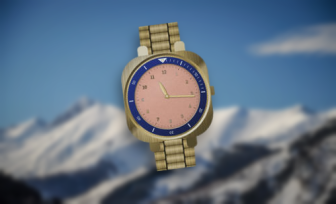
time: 11:16
